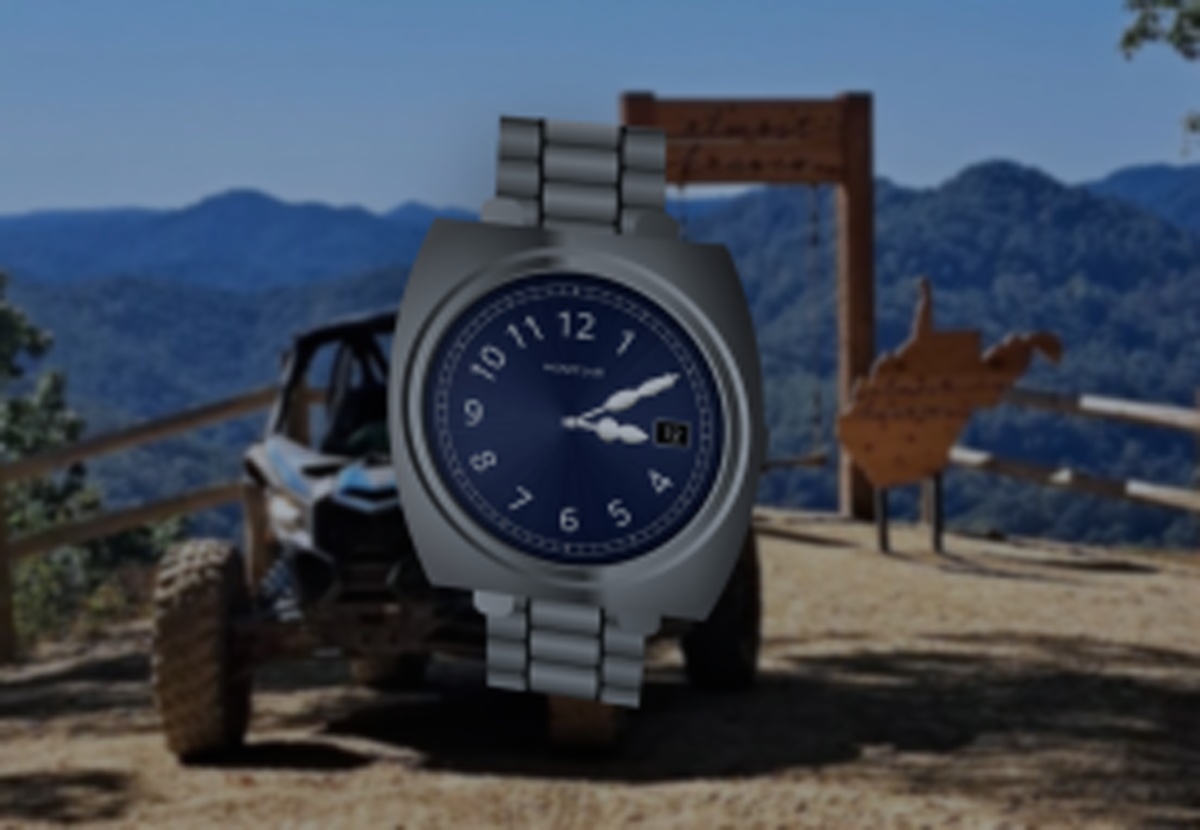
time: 3:10
